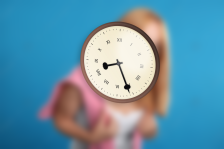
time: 8:26
